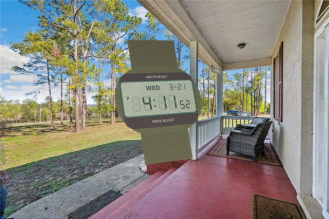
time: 4:11:52
